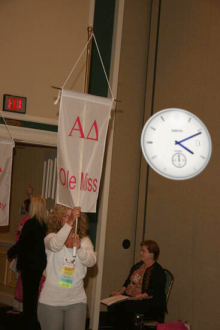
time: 4:11
